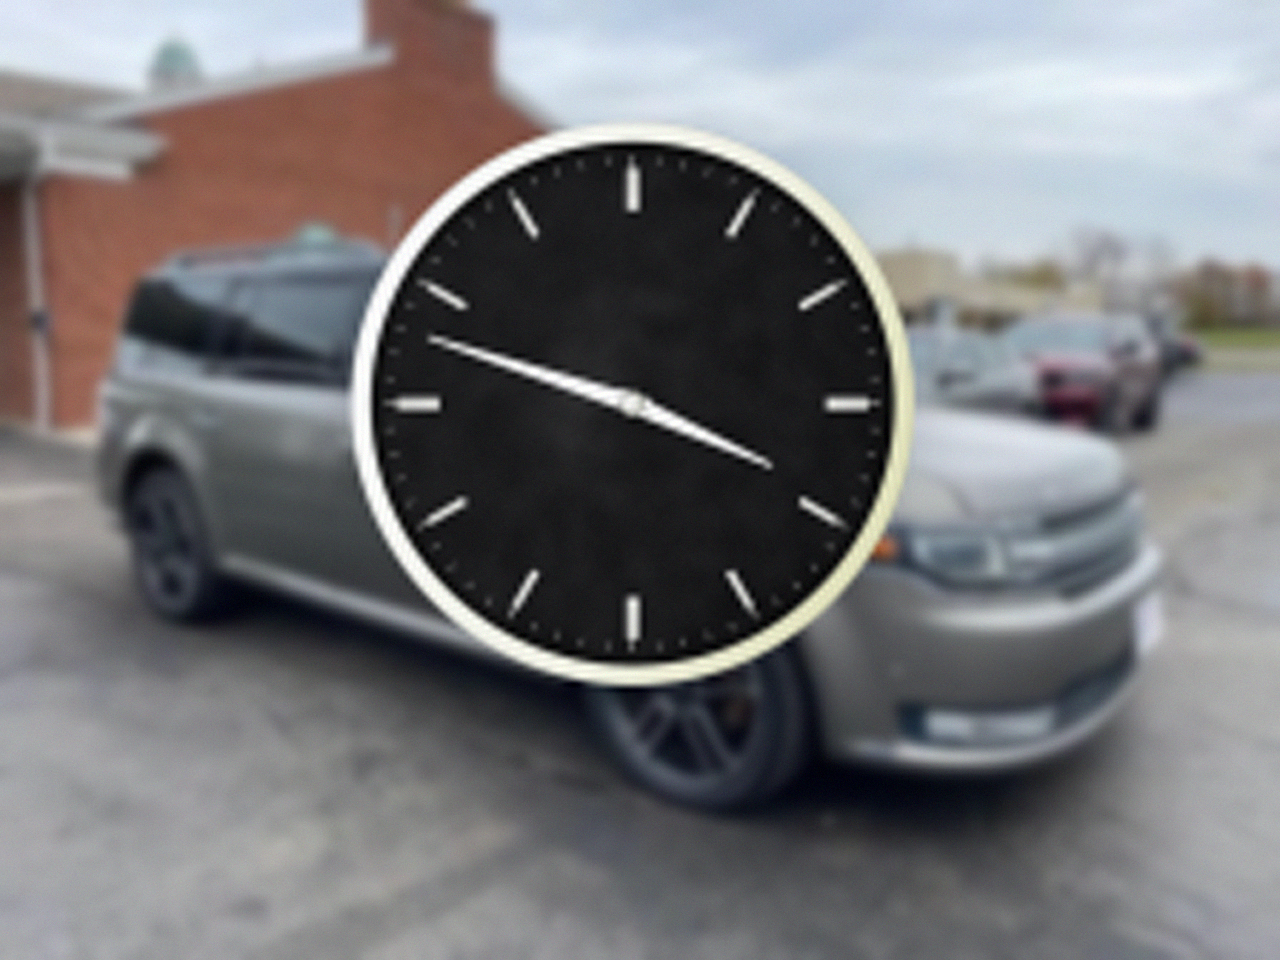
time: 3:48
